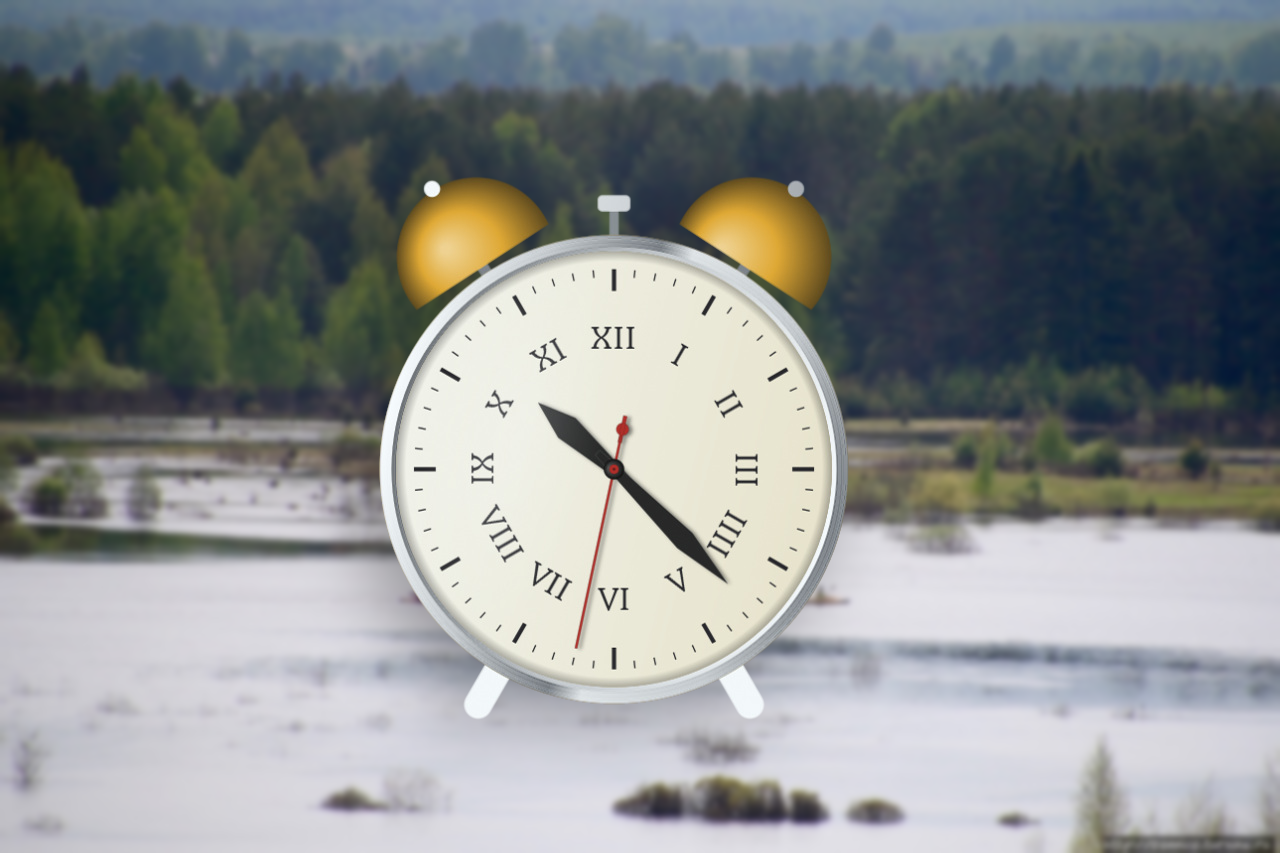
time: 10:22:32
